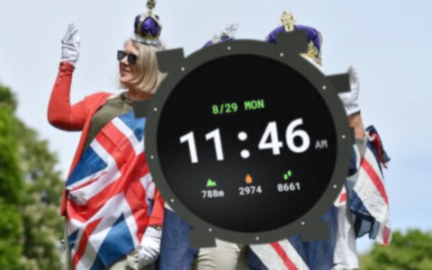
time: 11:46
